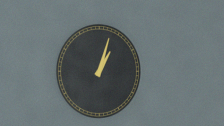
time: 1:03
